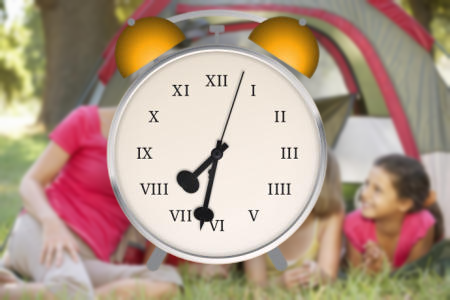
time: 7:32:03
